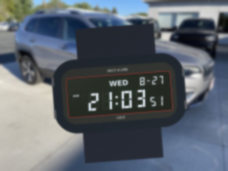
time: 21:03
